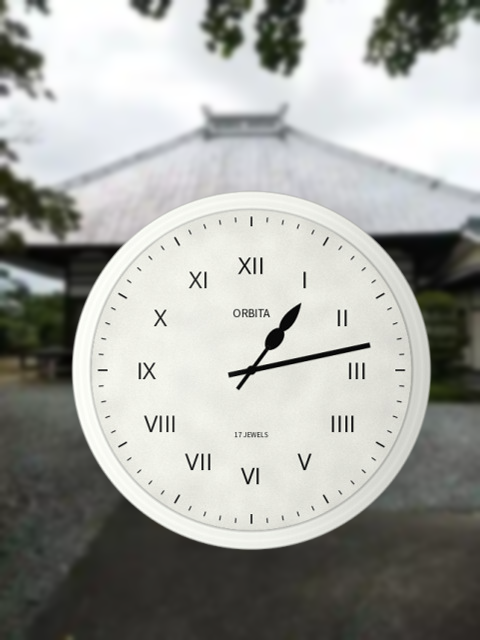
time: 1:13
